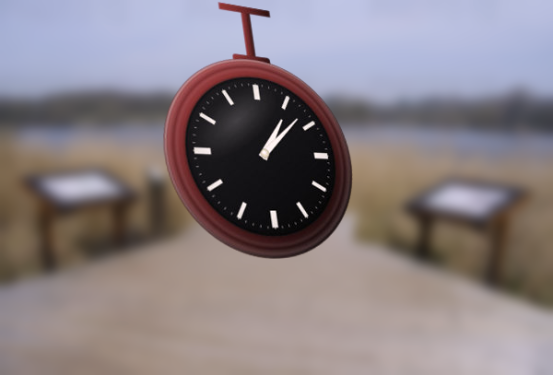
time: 1:08
